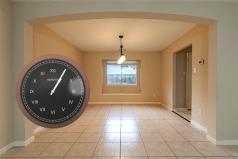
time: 1:05
